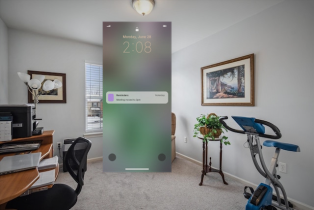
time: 2:08
